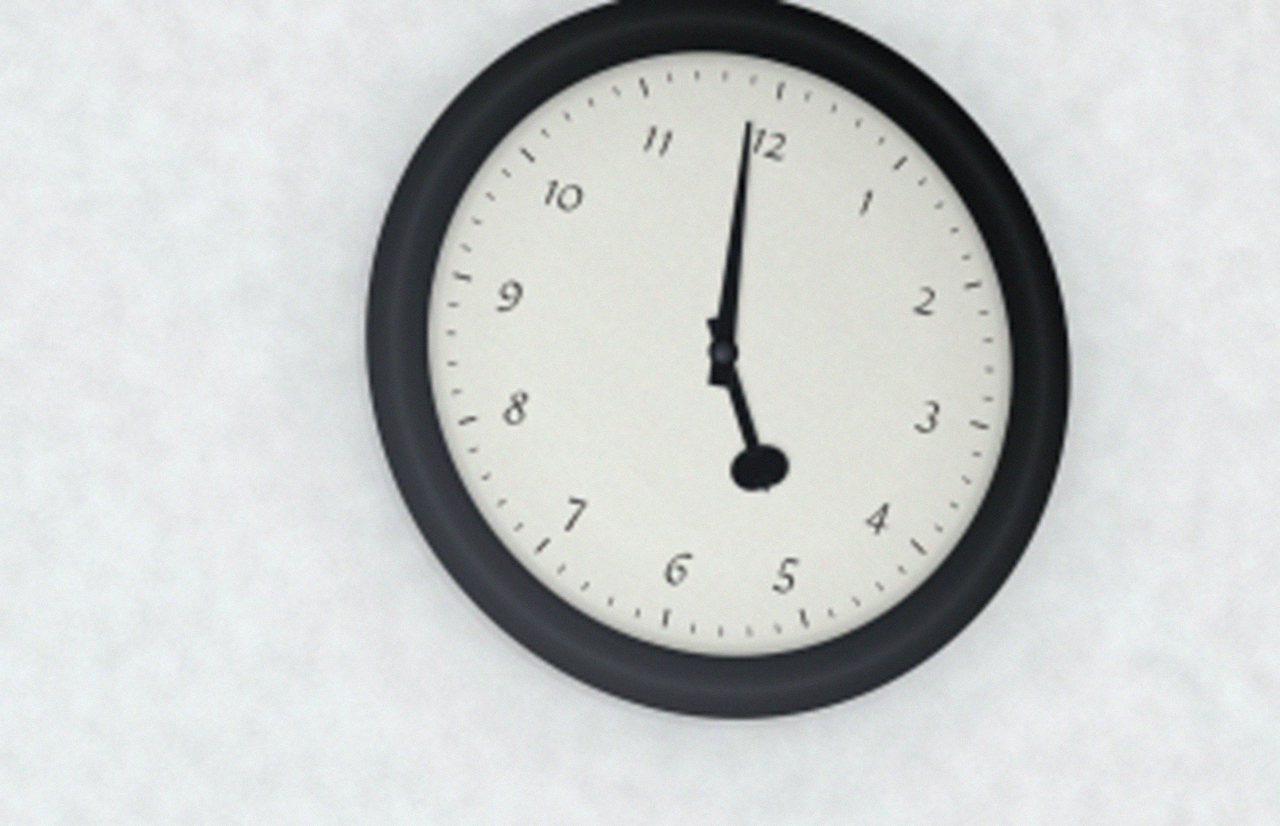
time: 4:59
